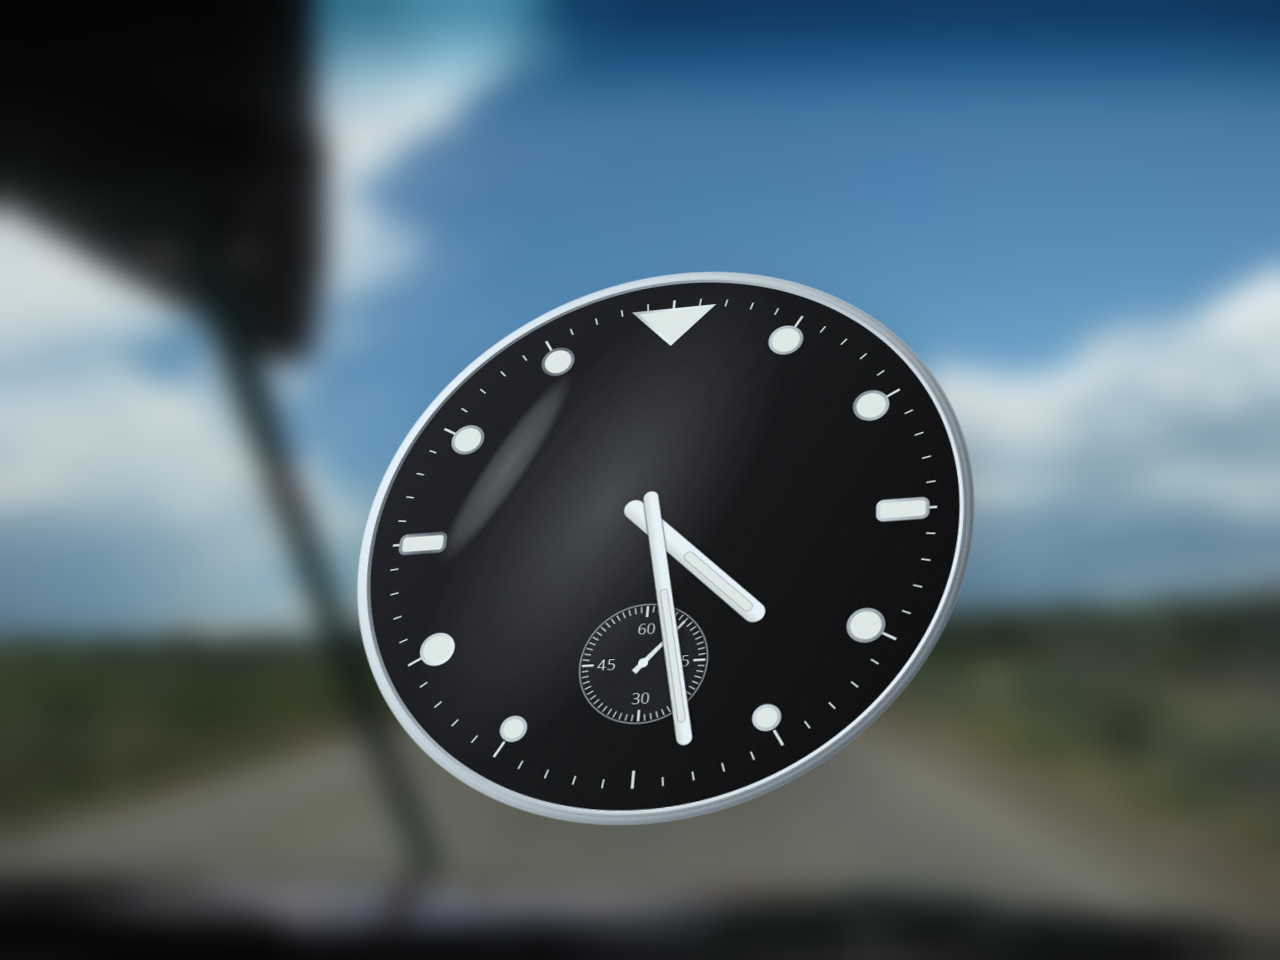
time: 4:28:07
